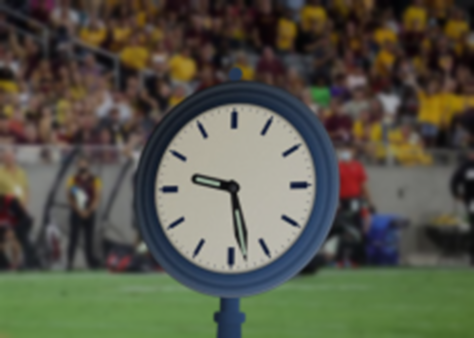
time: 9:28
